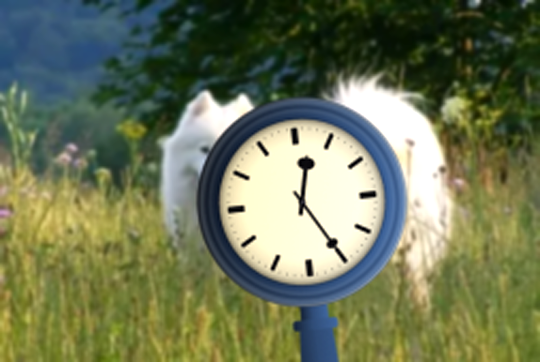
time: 12:25
